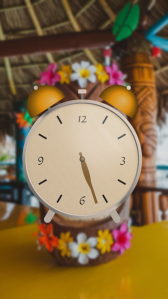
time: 5:27
